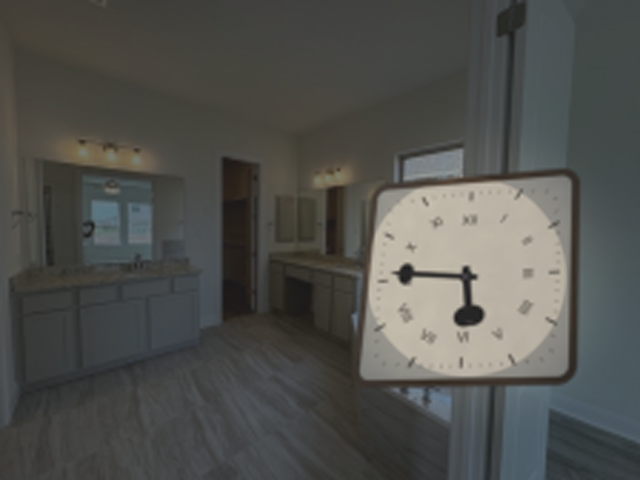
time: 5:46
